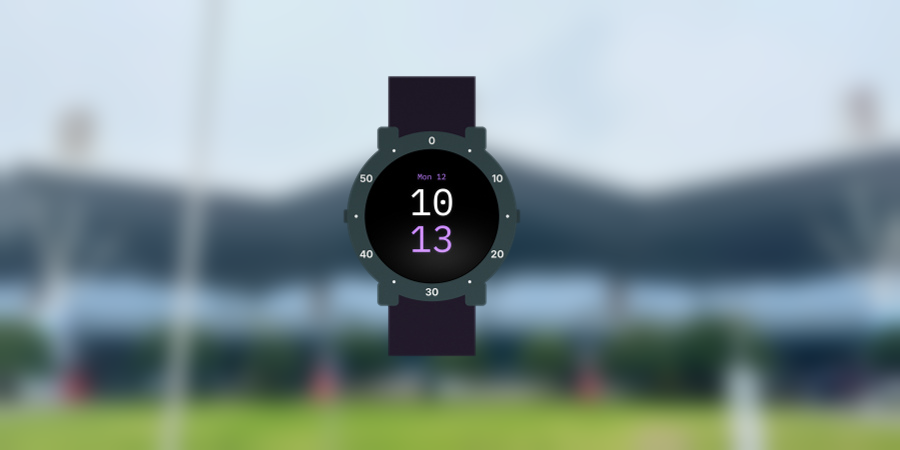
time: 10:13
